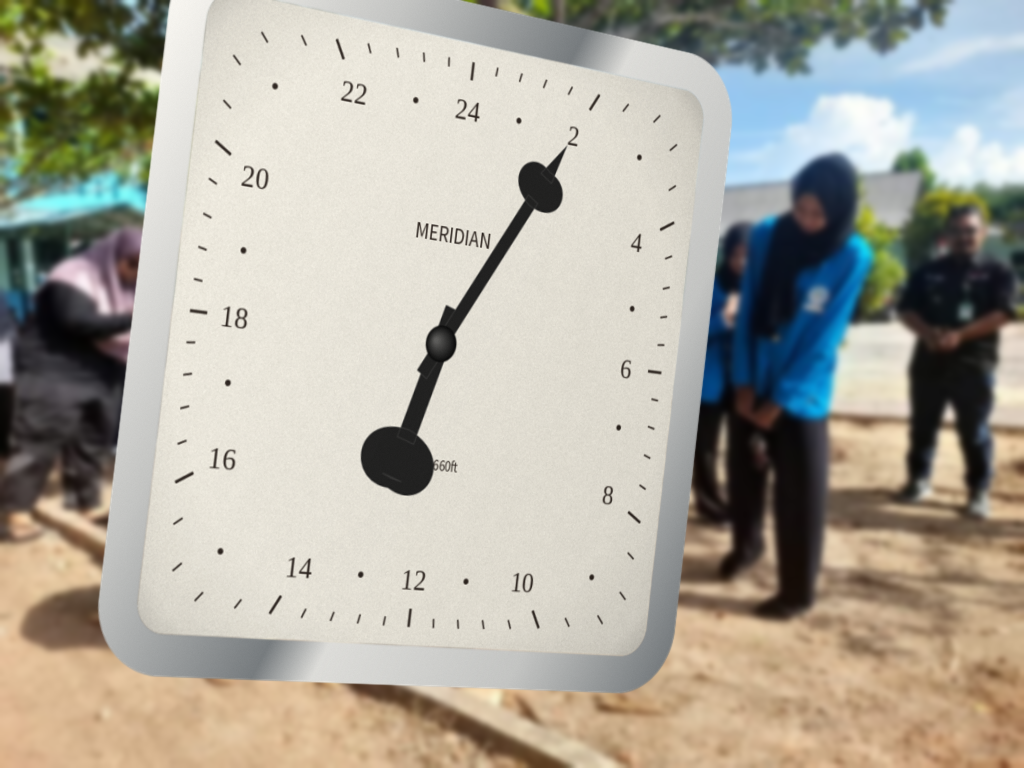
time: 13:05
